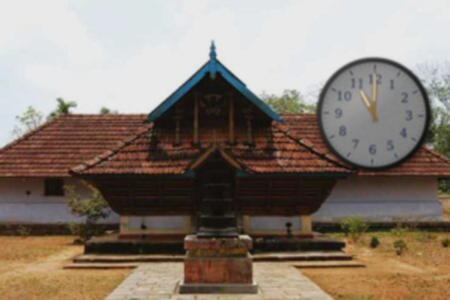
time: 11:00
